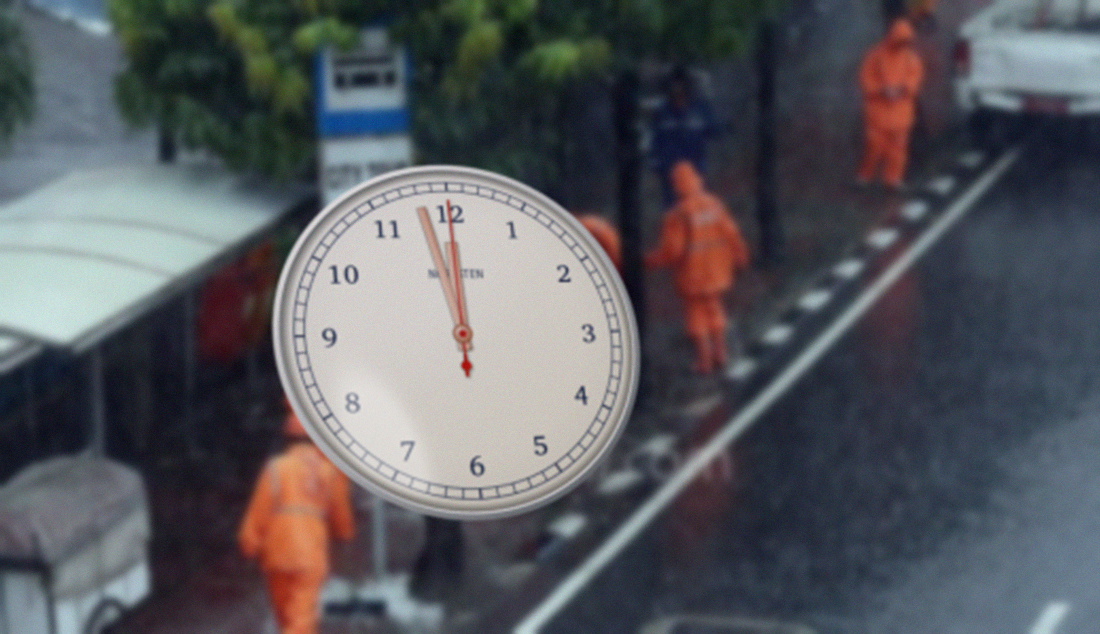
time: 11:58:00
